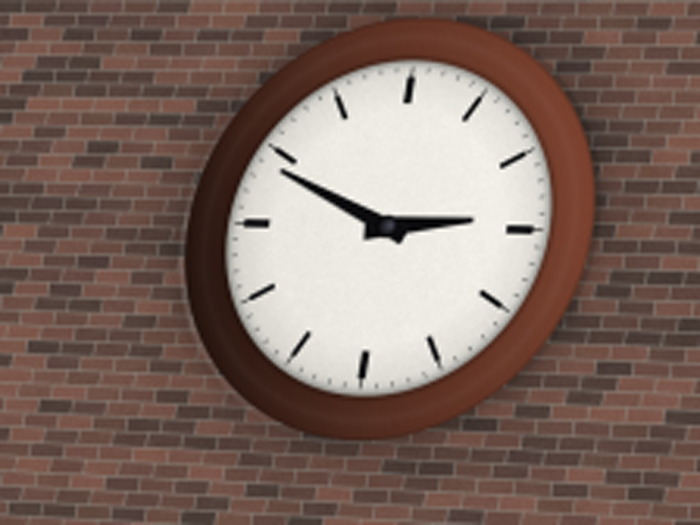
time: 2:49
